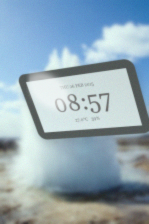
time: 8:57
